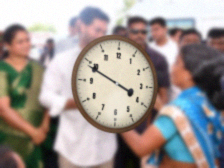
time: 3:49
